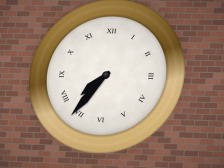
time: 7:36
